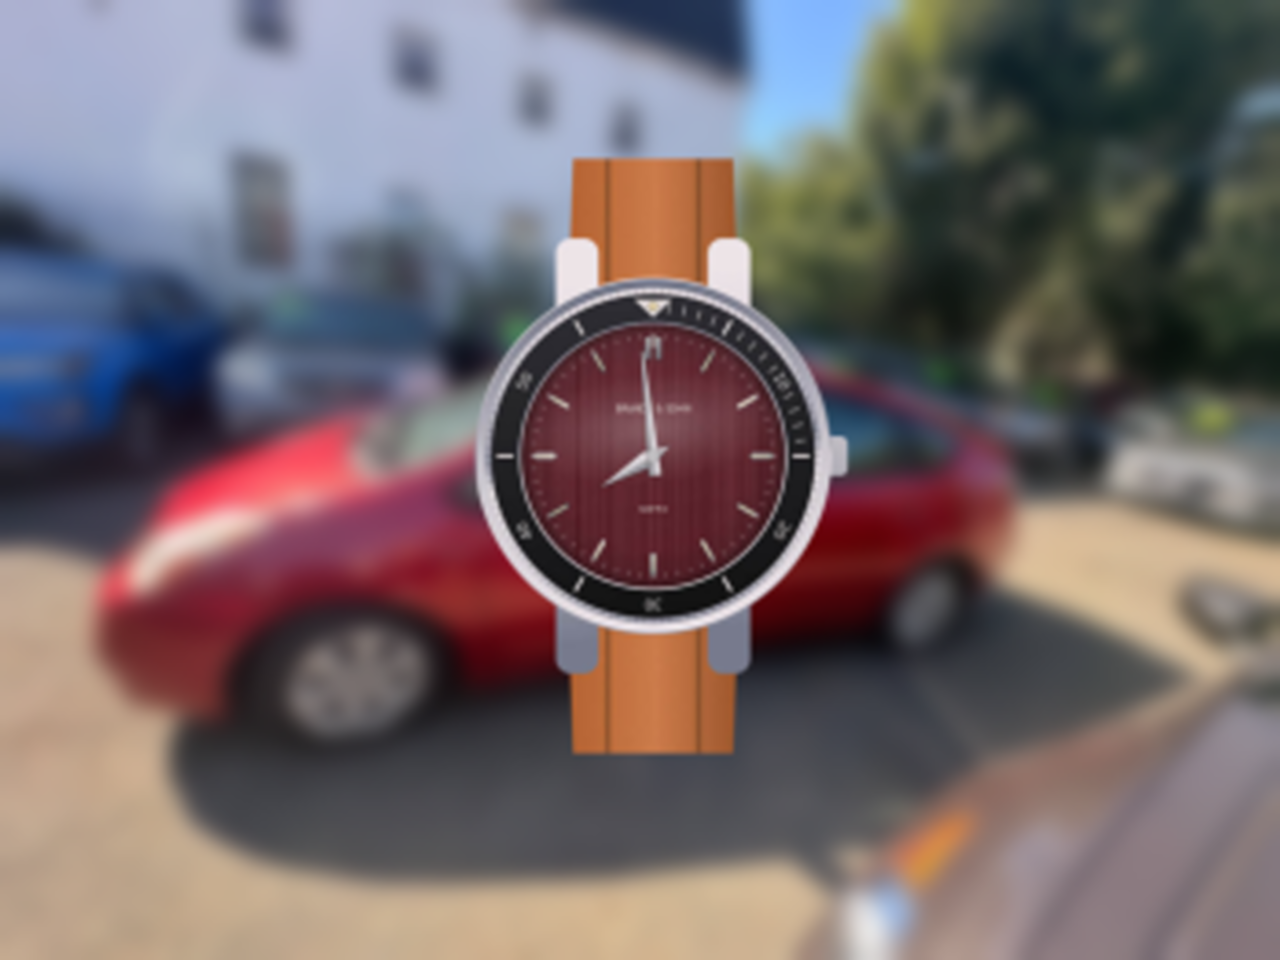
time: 7:59
